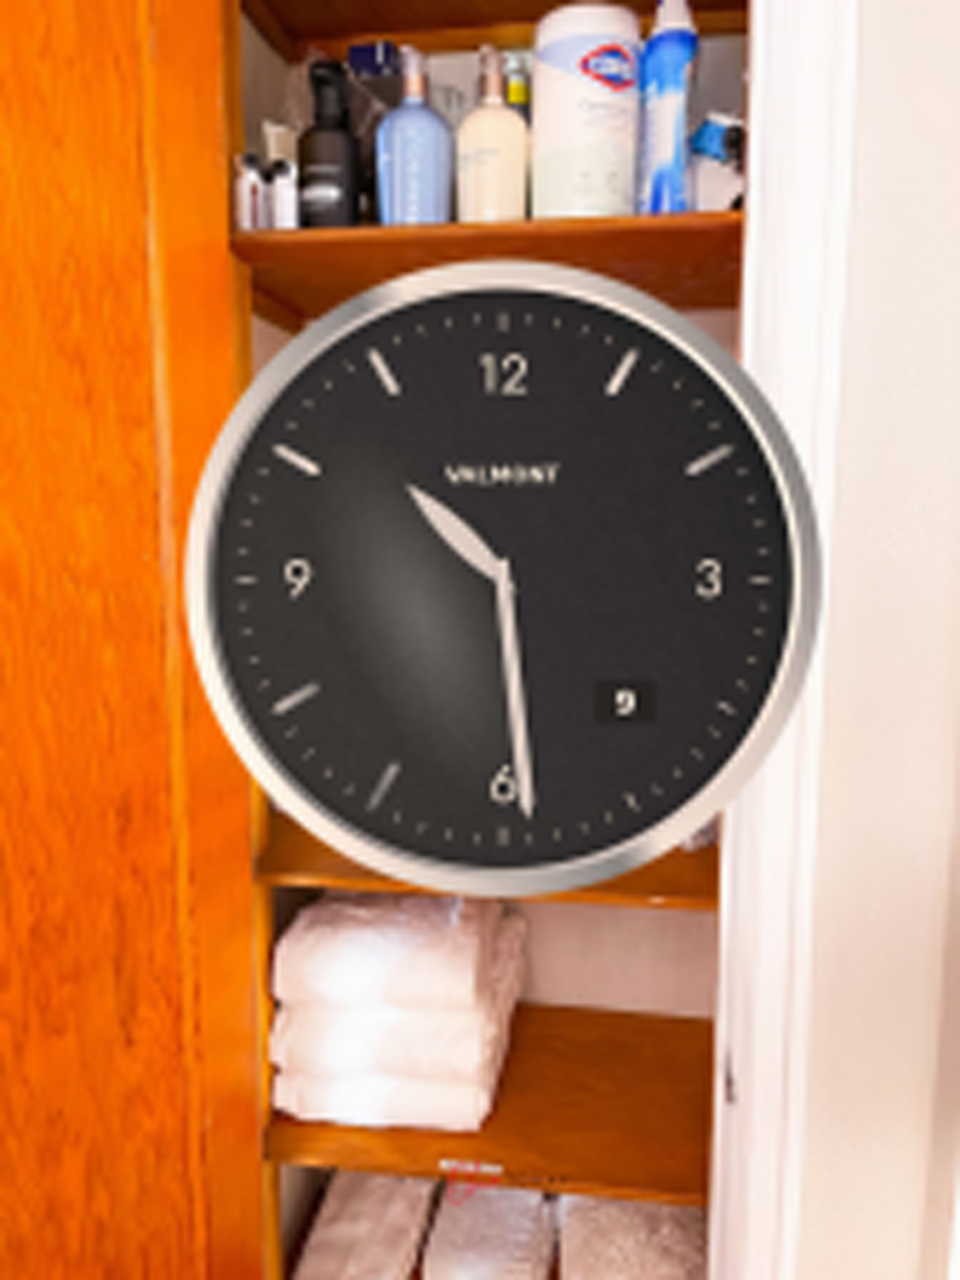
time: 10:29
